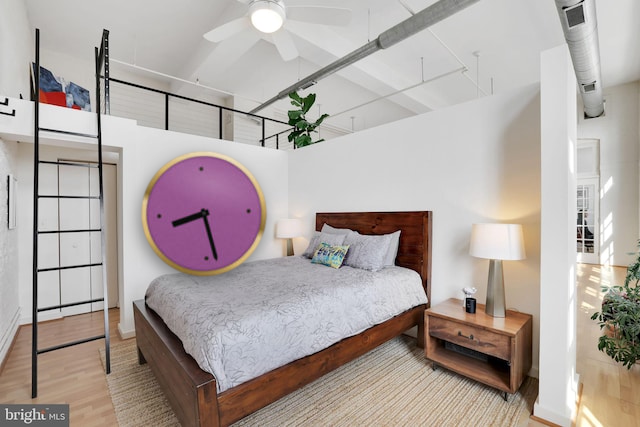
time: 8:28
